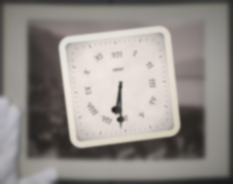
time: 6:31
